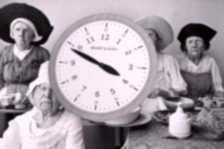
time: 3:49
